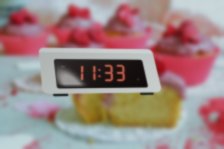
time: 11:33
